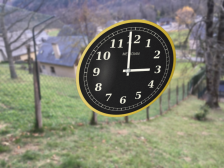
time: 2:59
